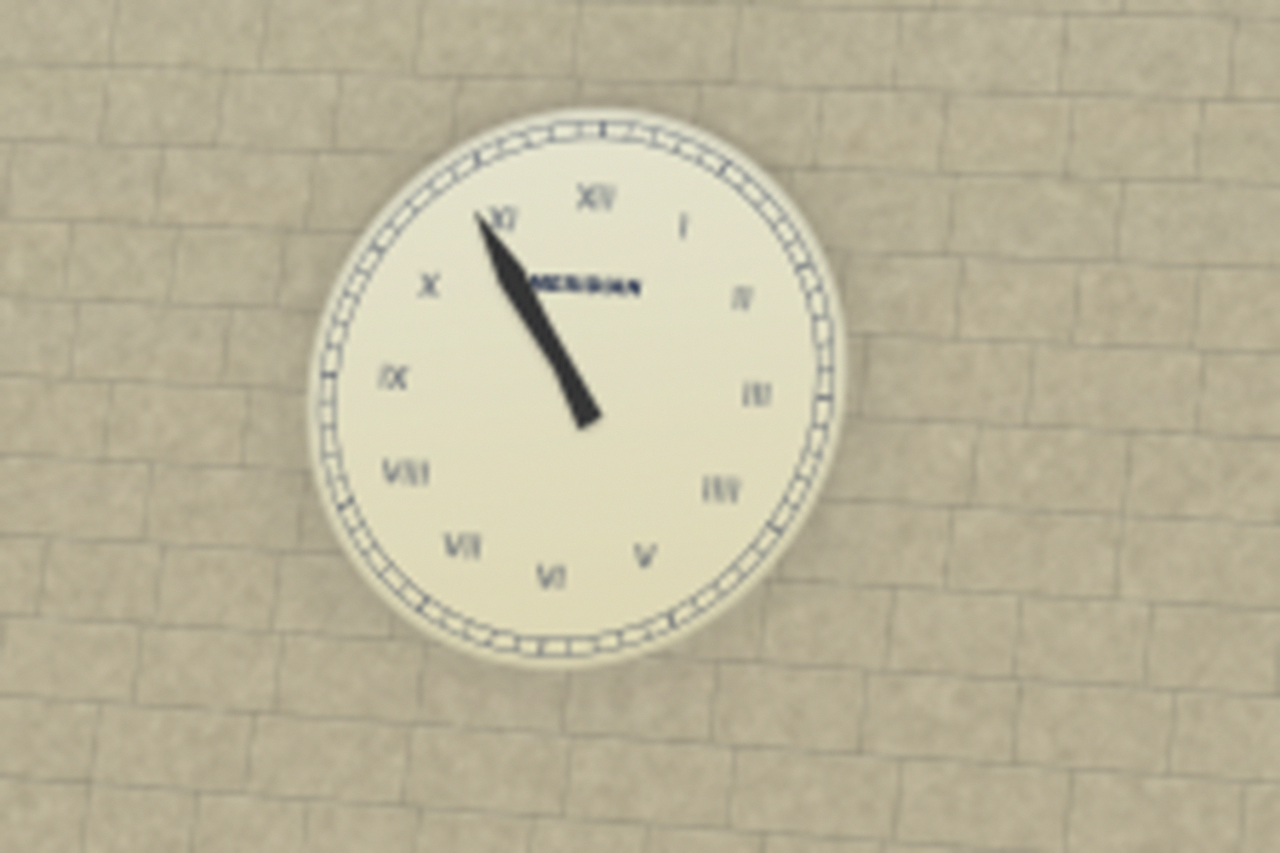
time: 10:54
